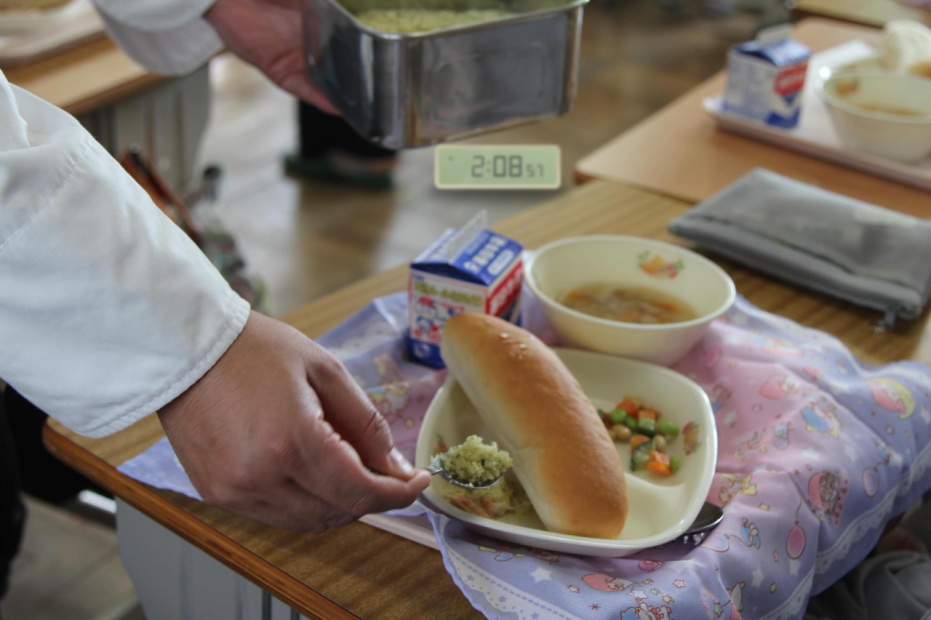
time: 2:08
